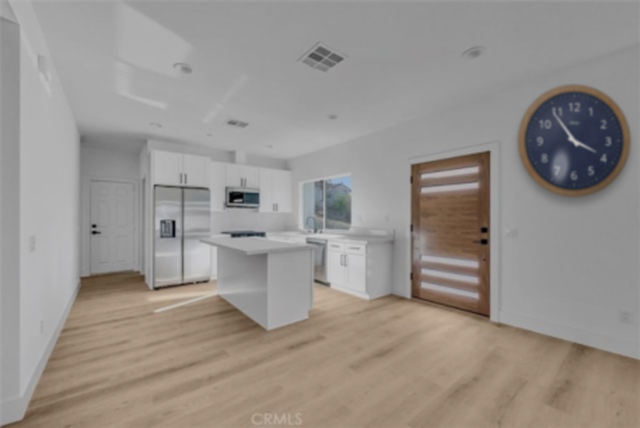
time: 3:54
